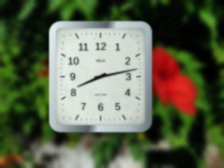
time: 8:13
